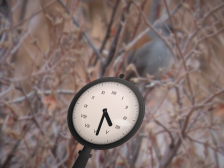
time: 4:29
